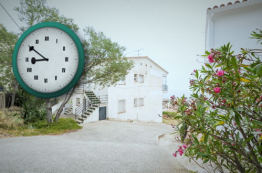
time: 8:51
